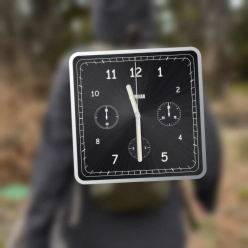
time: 11:30
